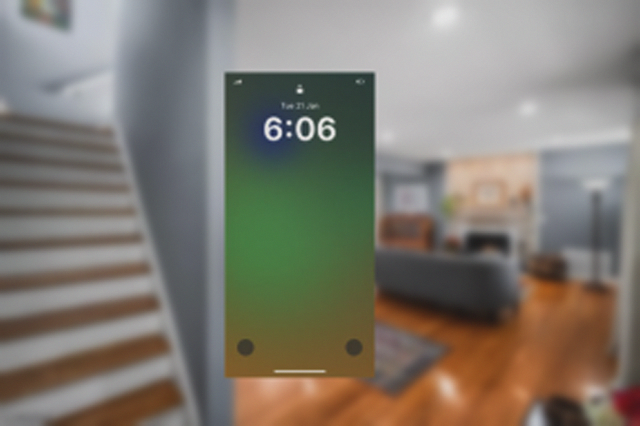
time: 6:06
